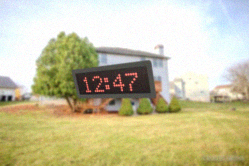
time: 12:47
